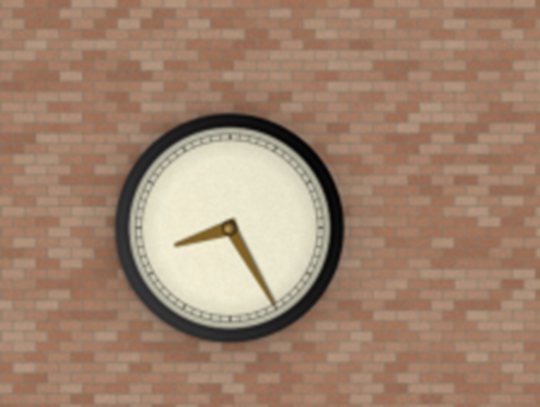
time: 8:25
